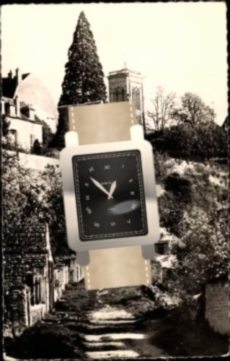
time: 12:53
